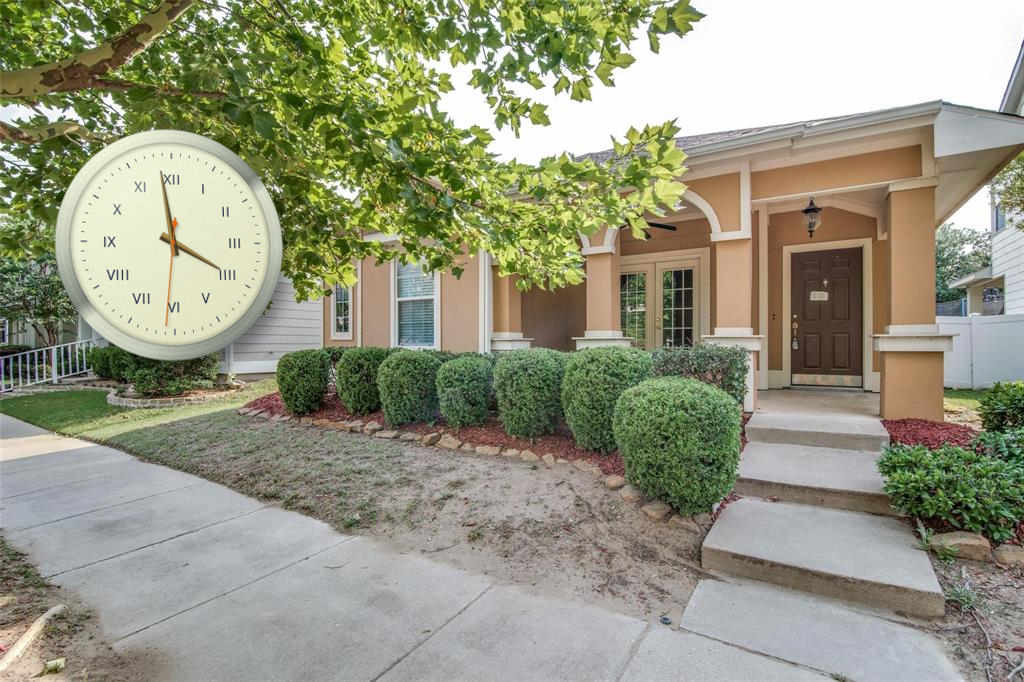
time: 3:58:31
